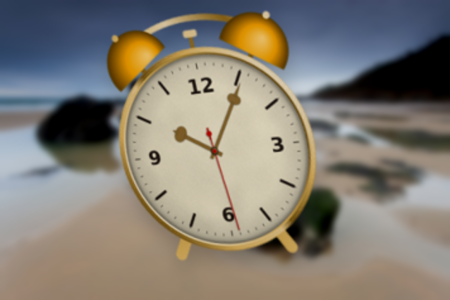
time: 10:05:29
